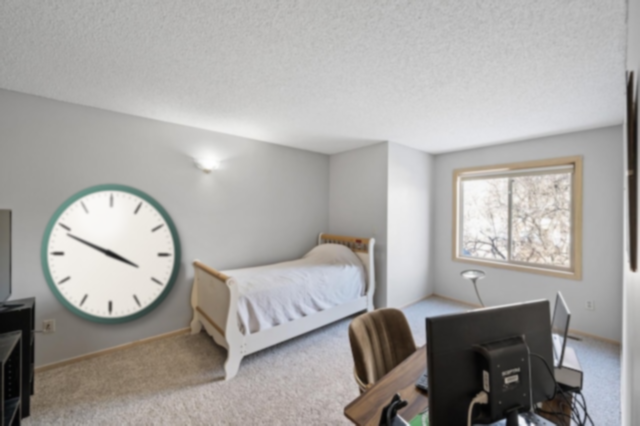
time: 3:49
